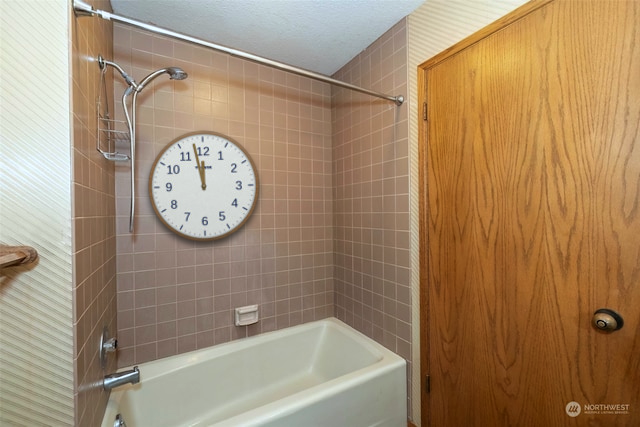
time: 11:58
